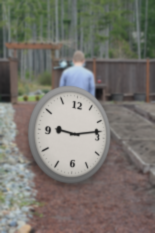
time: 9:13
